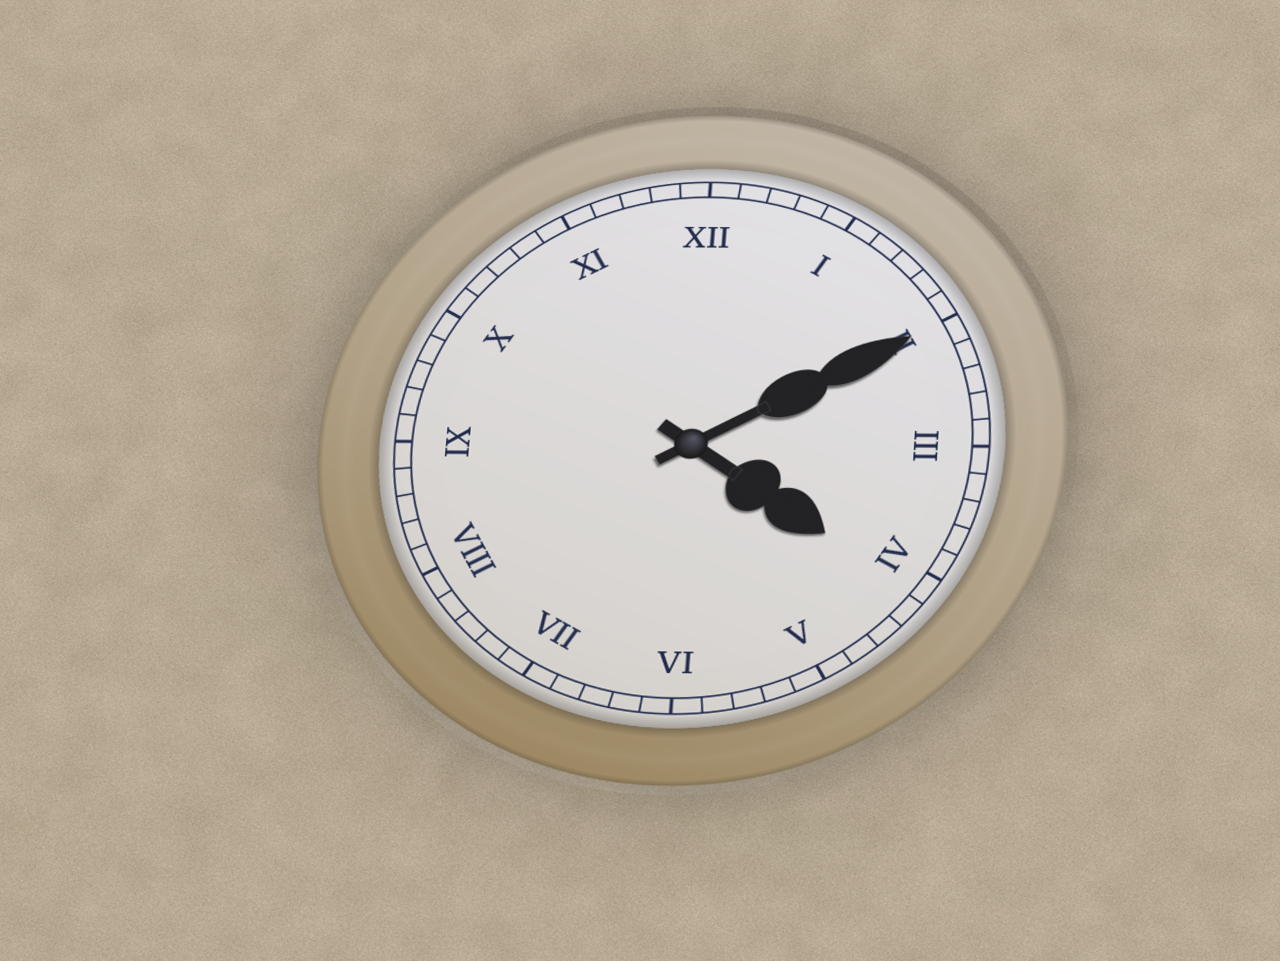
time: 4:10
